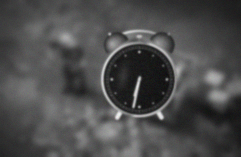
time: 6:32
